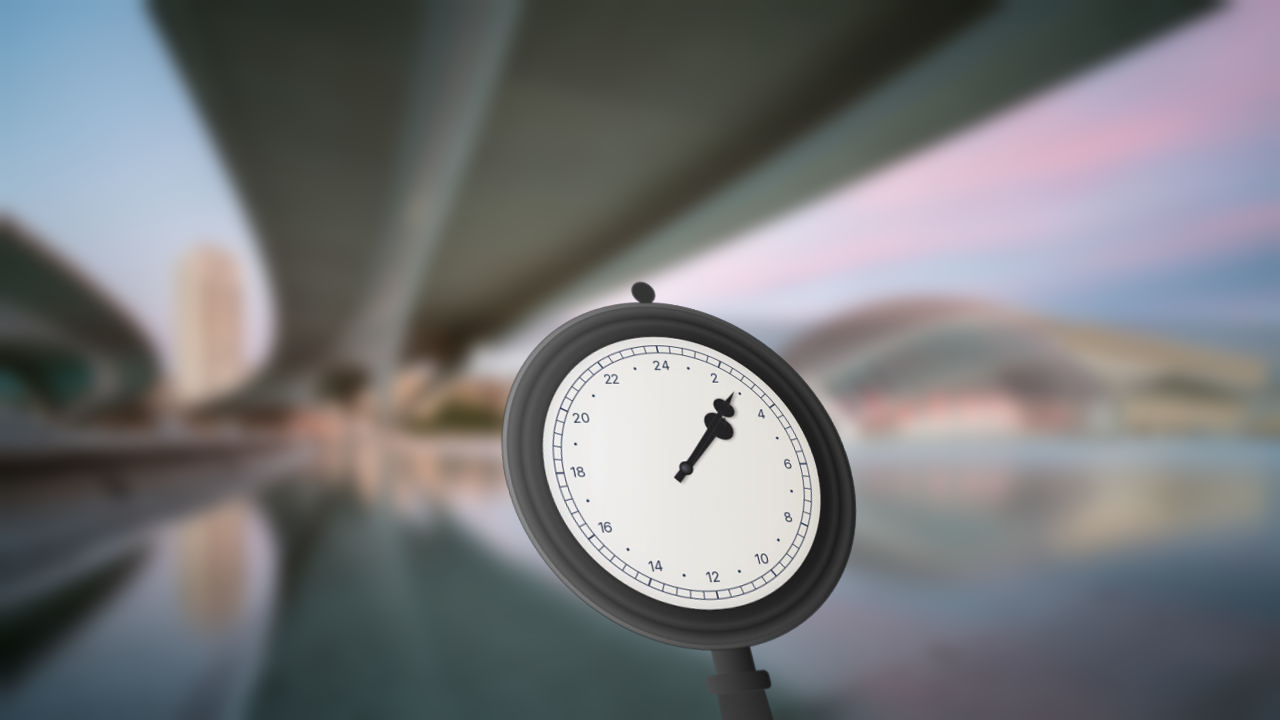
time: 3:07
